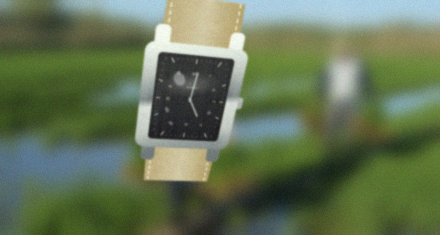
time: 5:01
